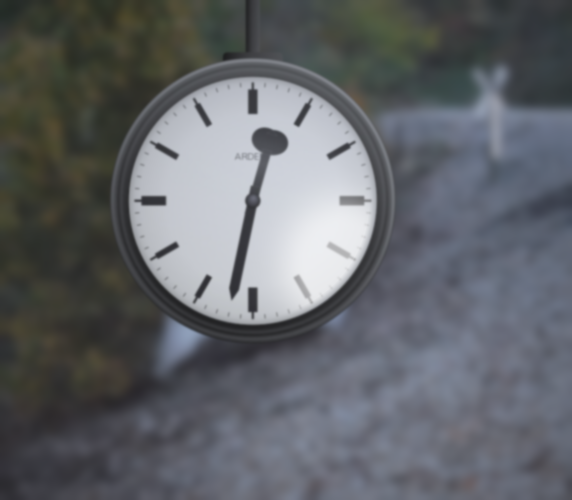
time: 12:32
